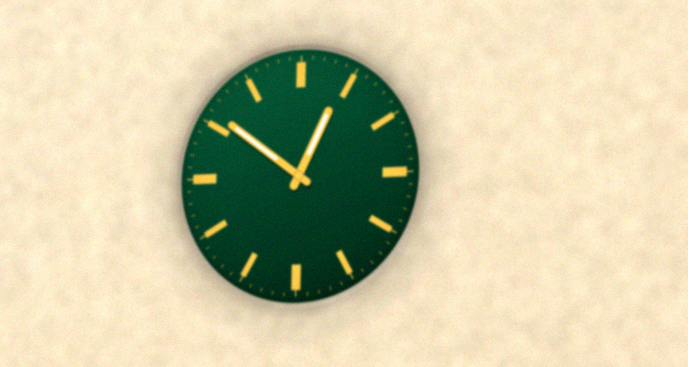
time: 12:51
